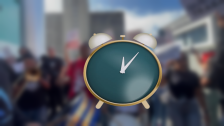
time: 12:06
